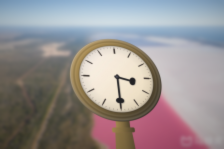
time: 3:30
